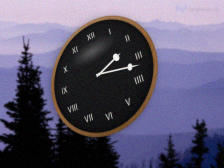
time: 2:17
